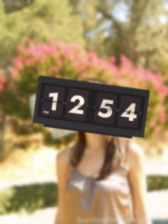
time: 12:54
